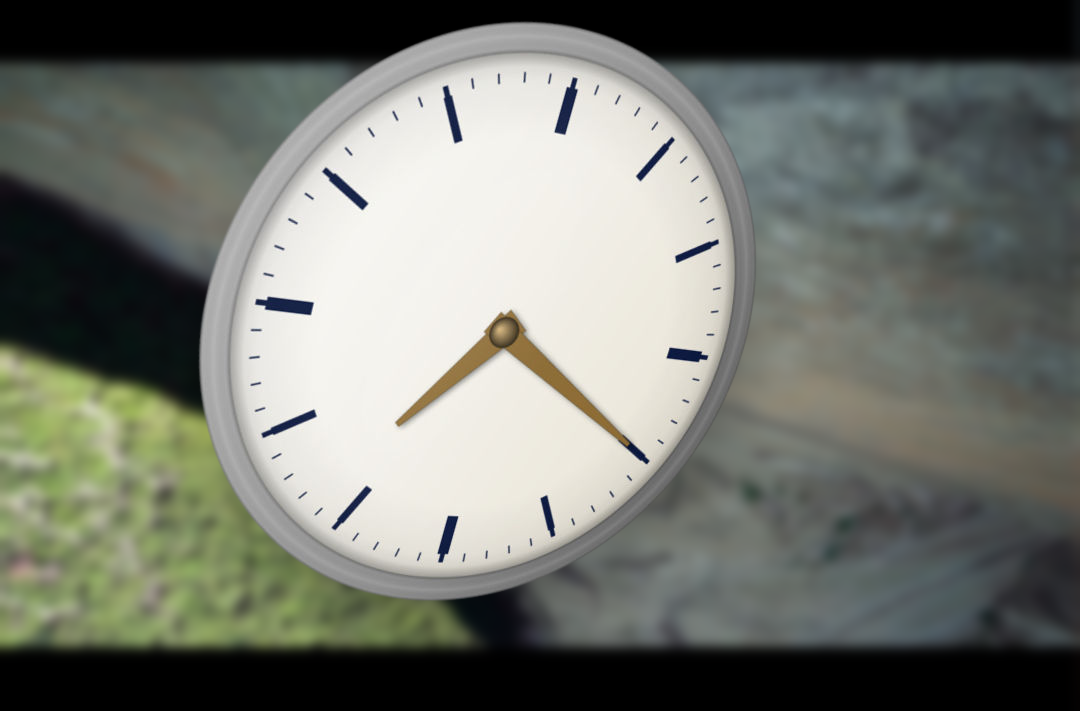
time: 7:20
